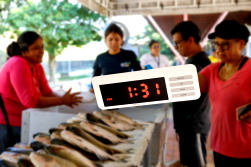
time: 1:31
